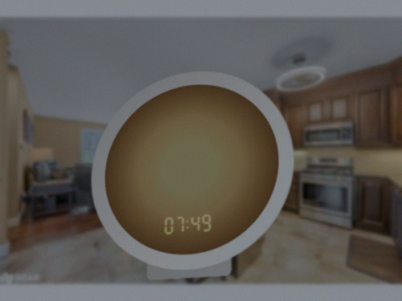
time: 7:49
